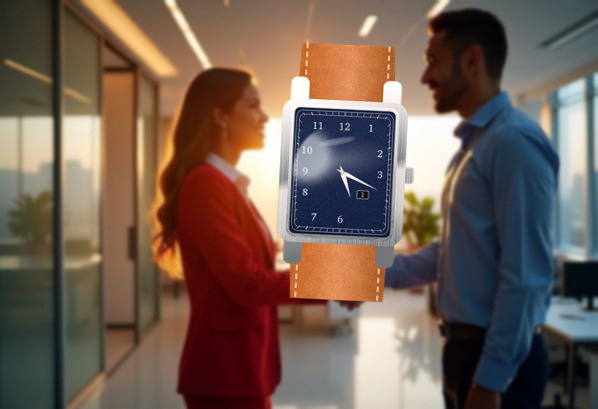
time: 5:19
